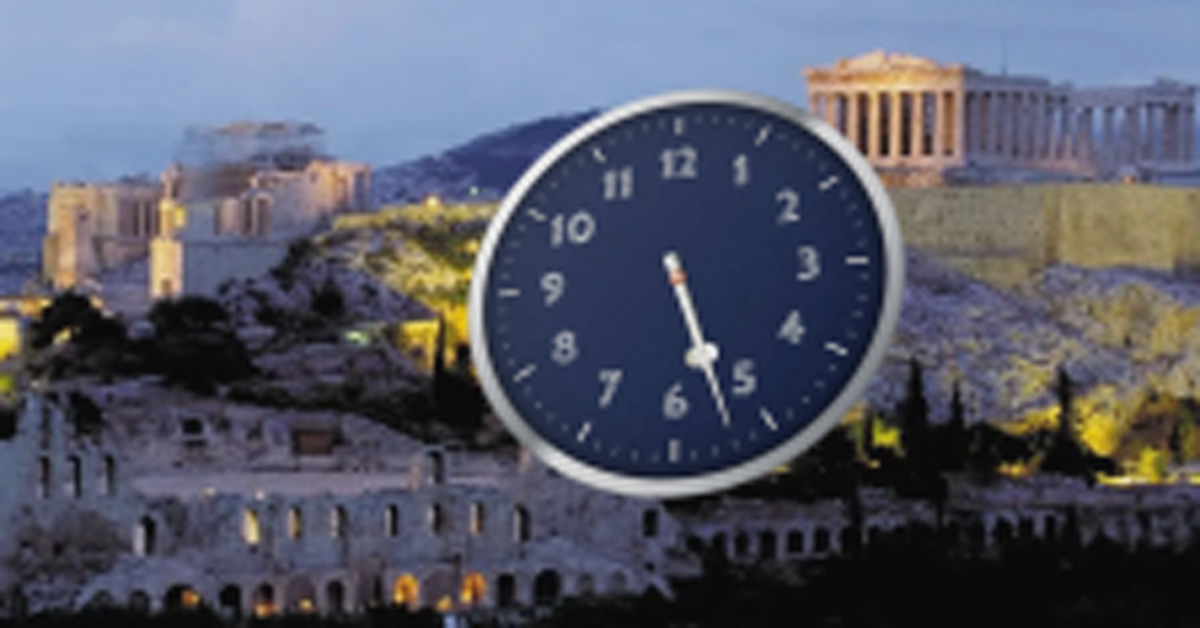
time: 5:27
